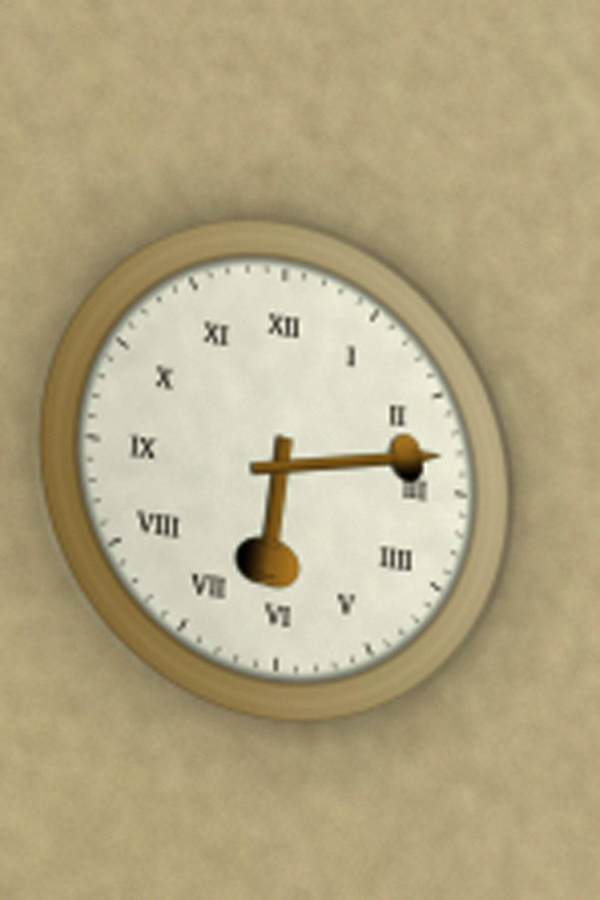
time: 6:13
